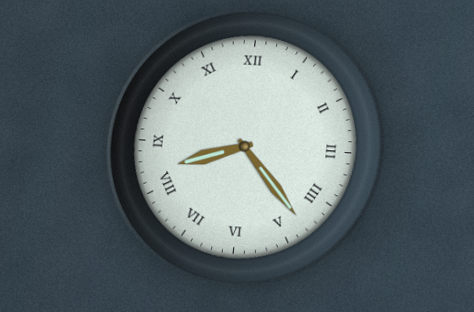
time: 8:23
